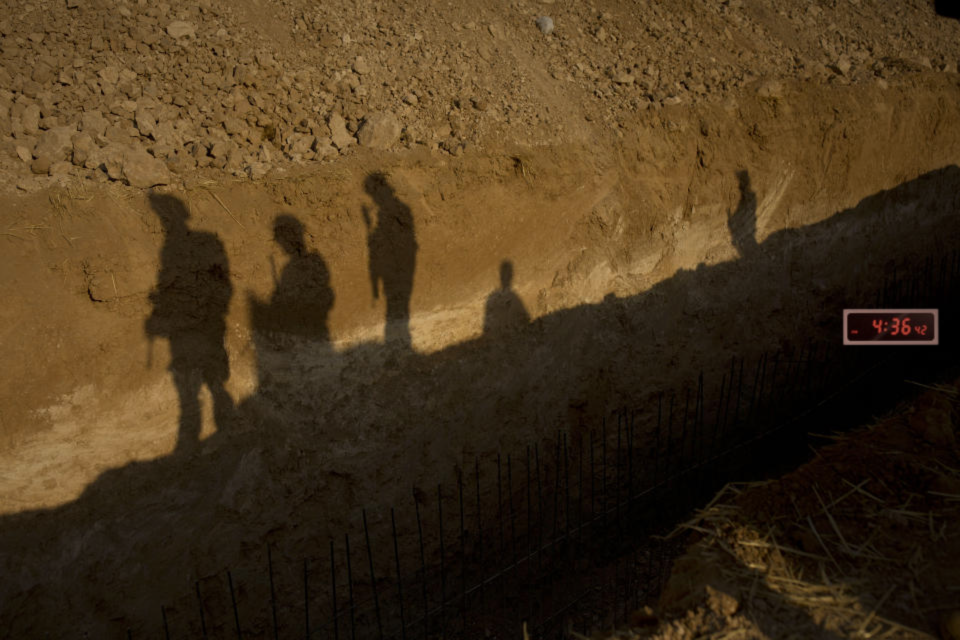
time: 4:36
